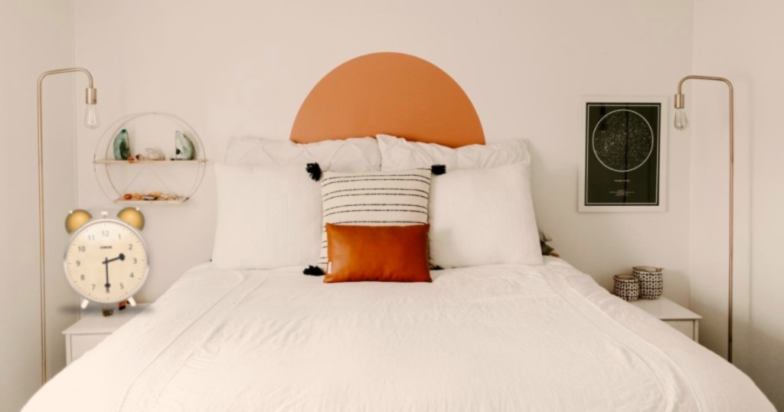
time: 2:30
